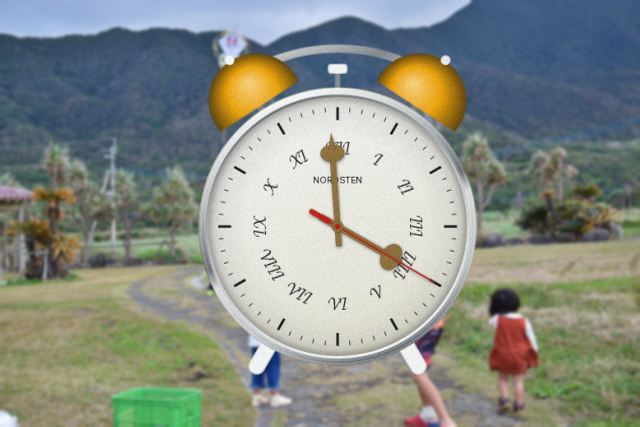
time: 3:59:20
